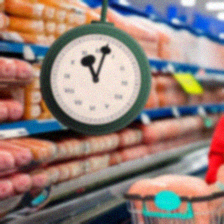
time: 11:02
